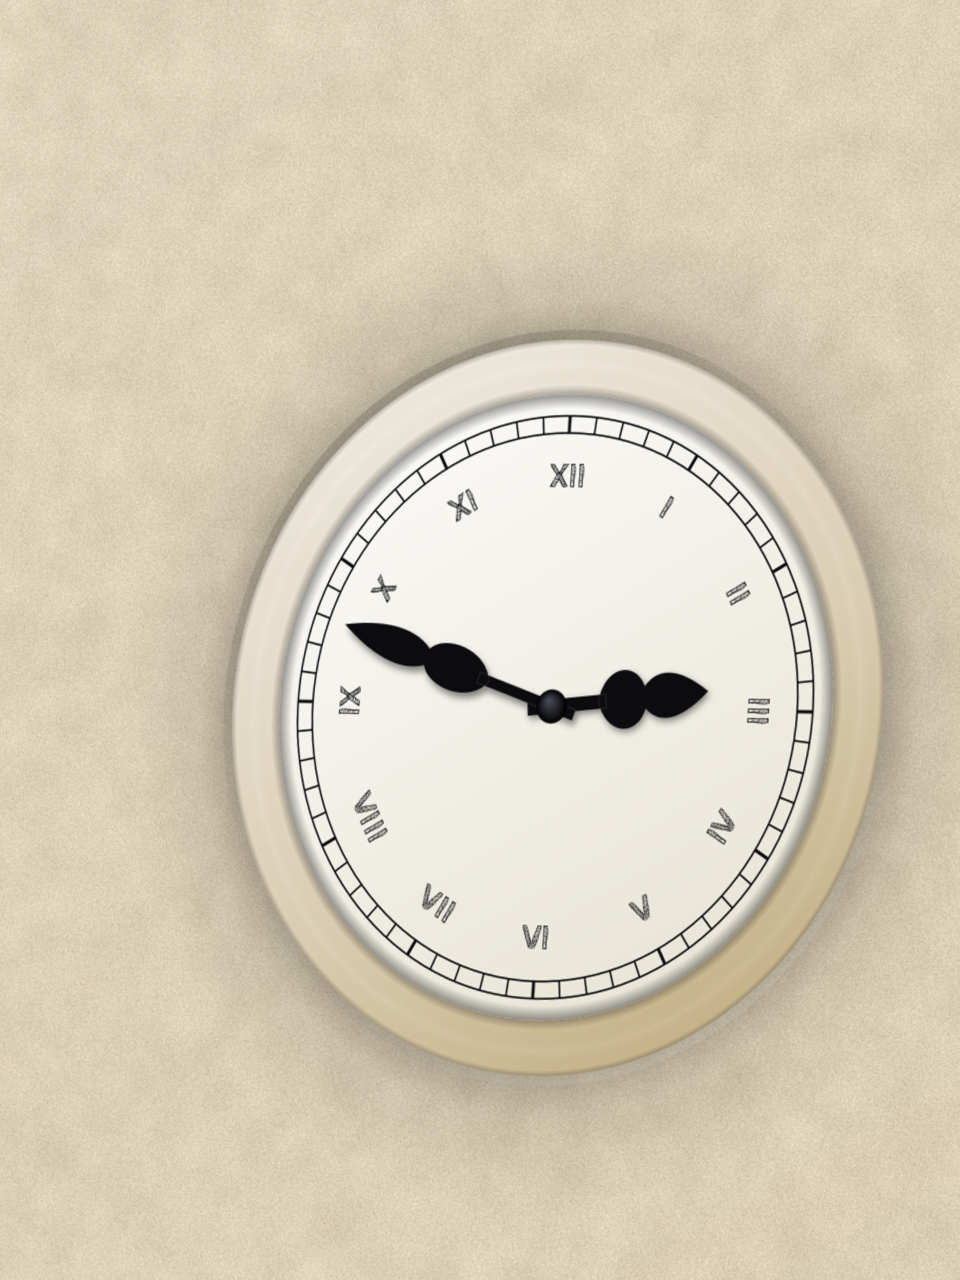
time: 2:48
